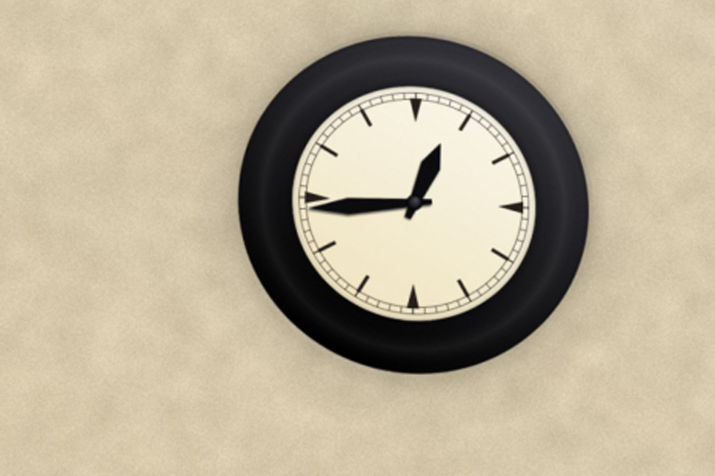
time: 12:44
